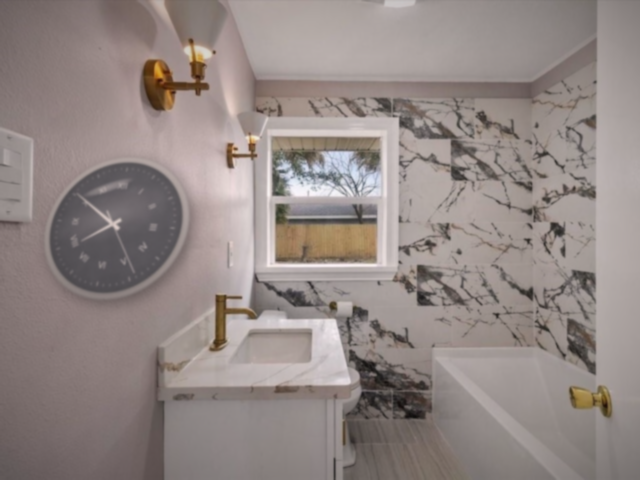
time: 7:50:24
